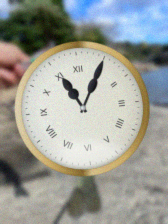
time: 11:05
